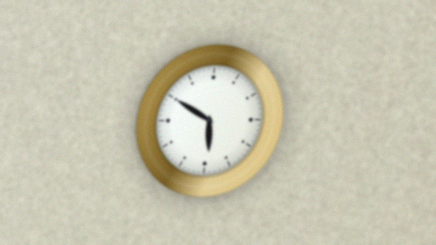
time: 5:50
